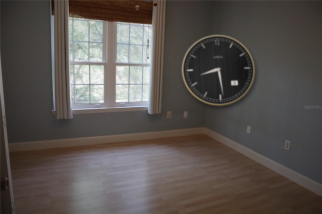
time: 8:29
